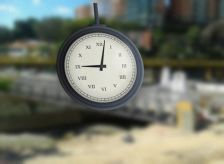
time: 9:02
